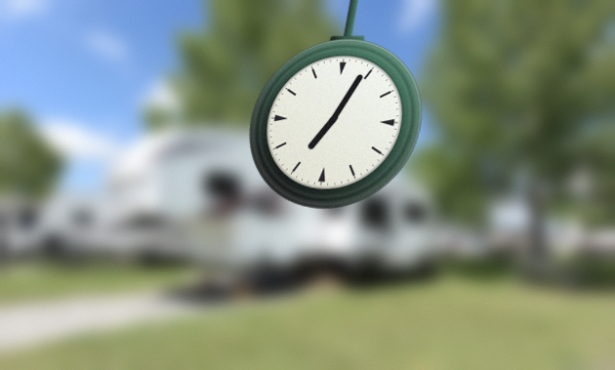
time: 7:04
